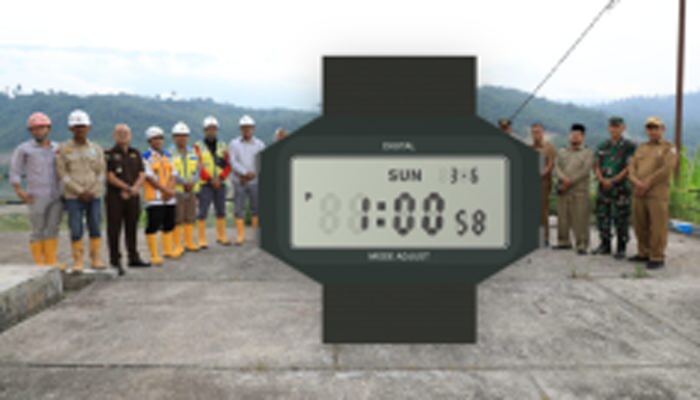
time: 1:00:58
